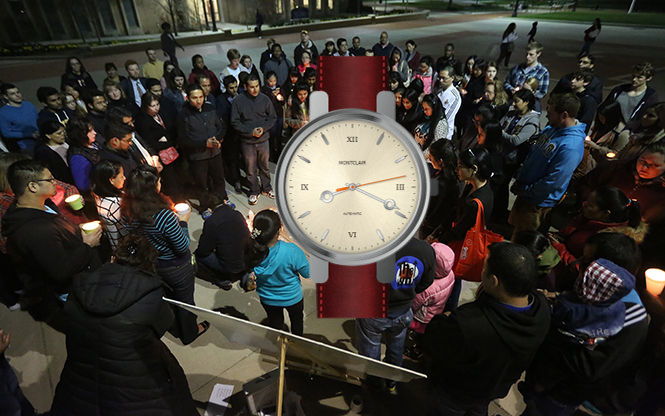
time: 8:19:13
